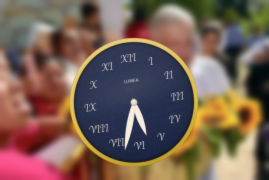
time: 5:33
